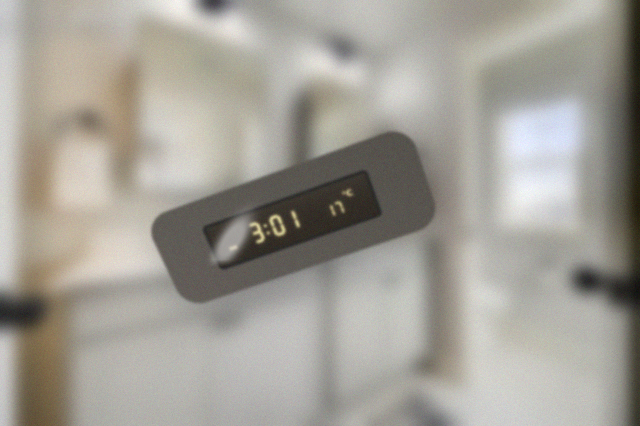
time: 3:01
